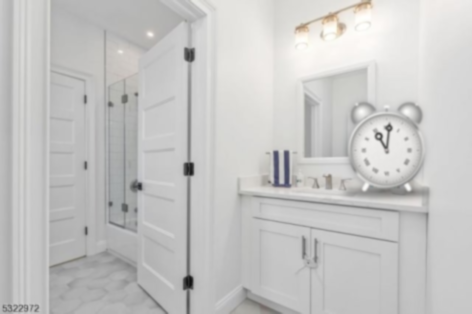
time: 11:01
